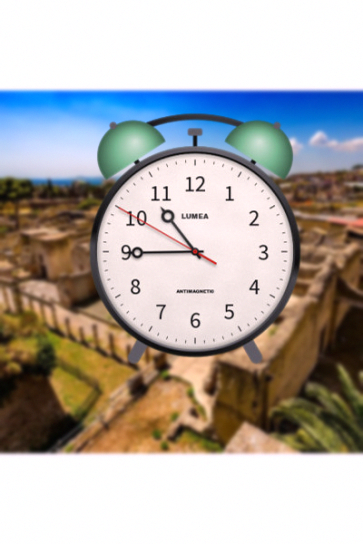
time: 10:44:50
